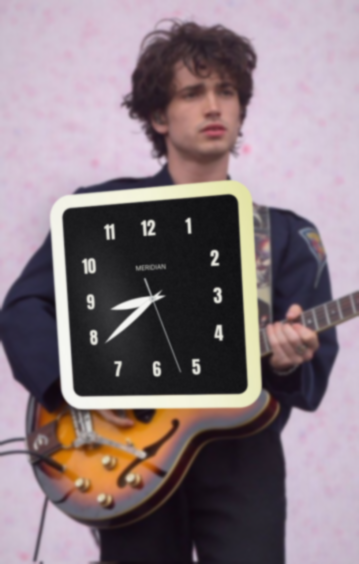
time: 8:38:27
